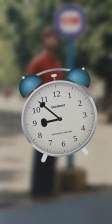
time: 8:53
